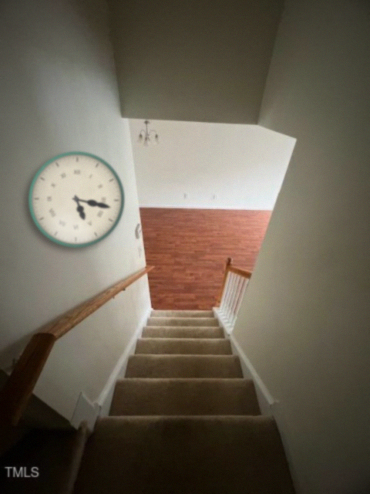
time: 5:17
